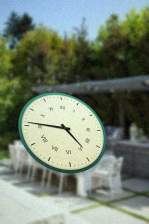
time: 4:46
